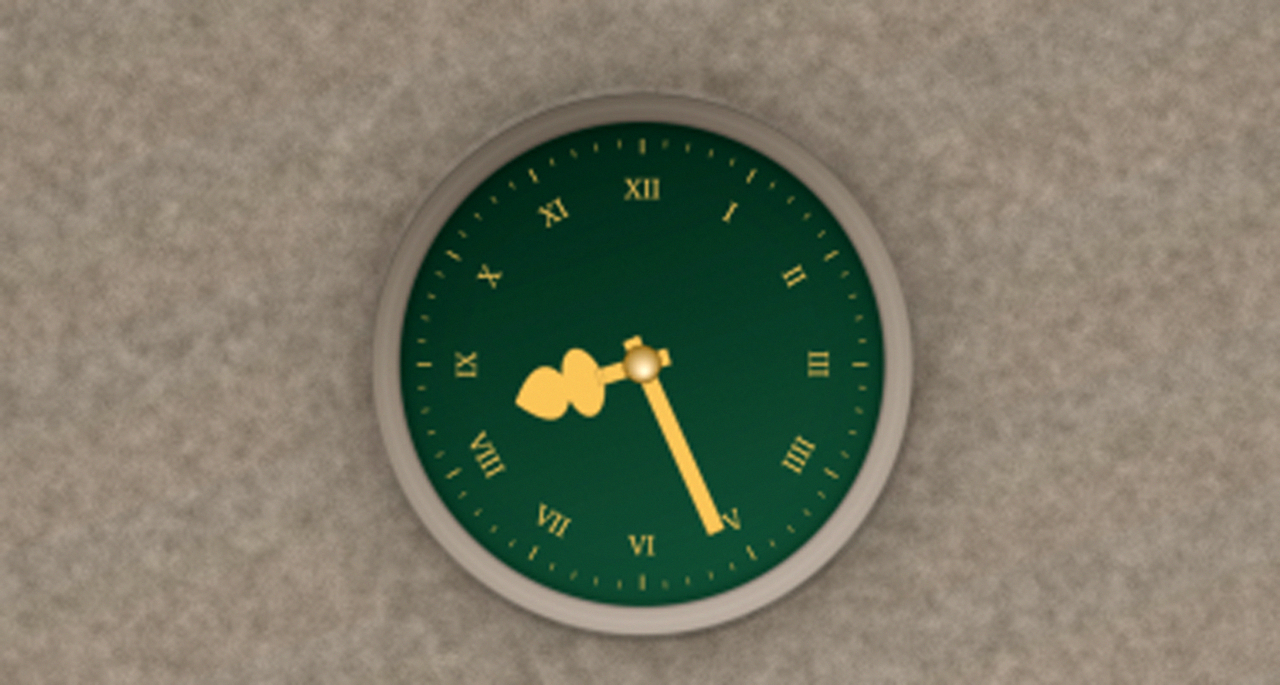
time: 8:26
